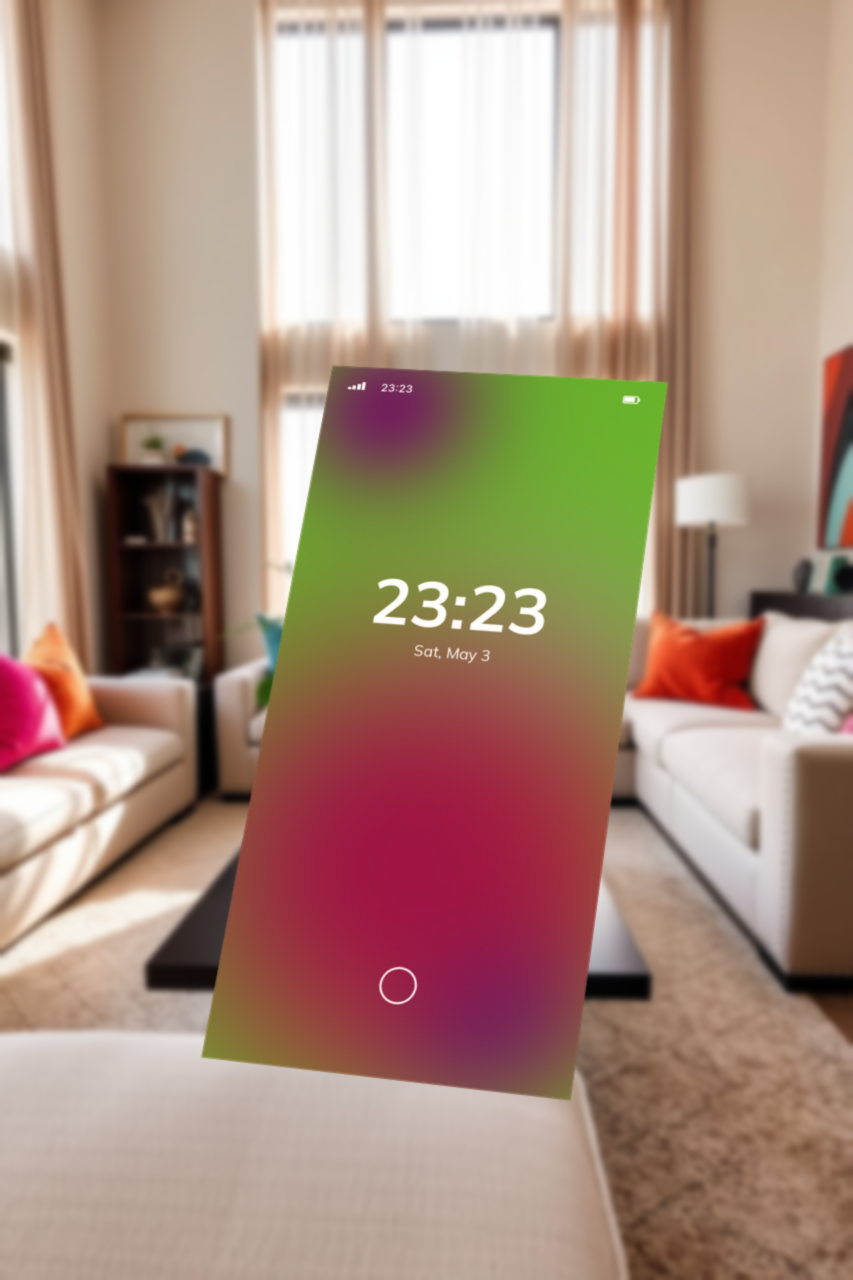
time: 23:23
